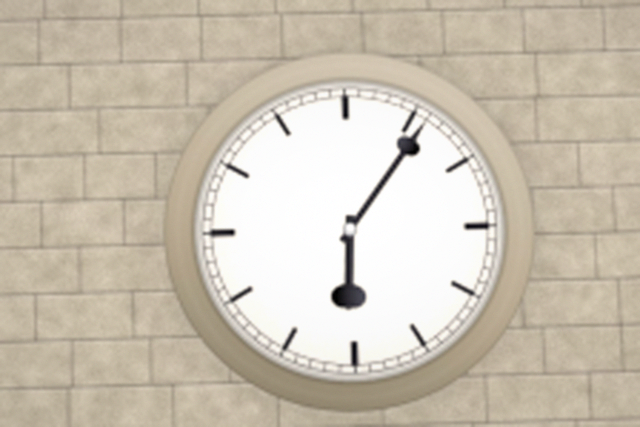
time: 6:06
